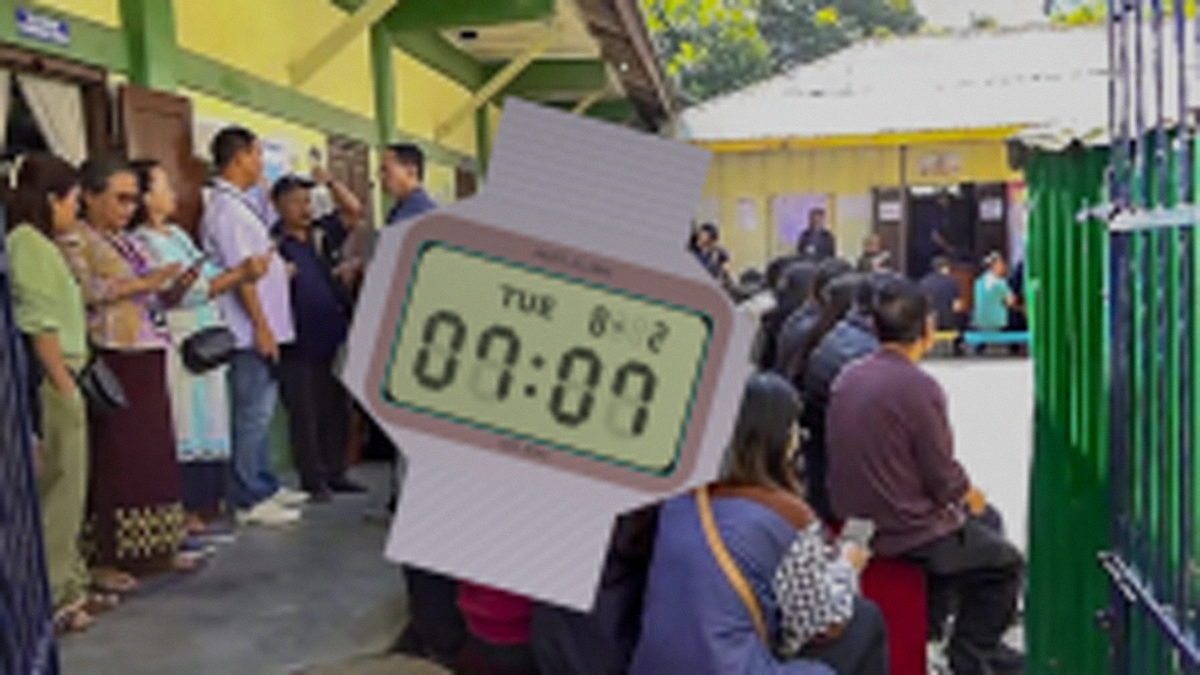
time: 7:07
